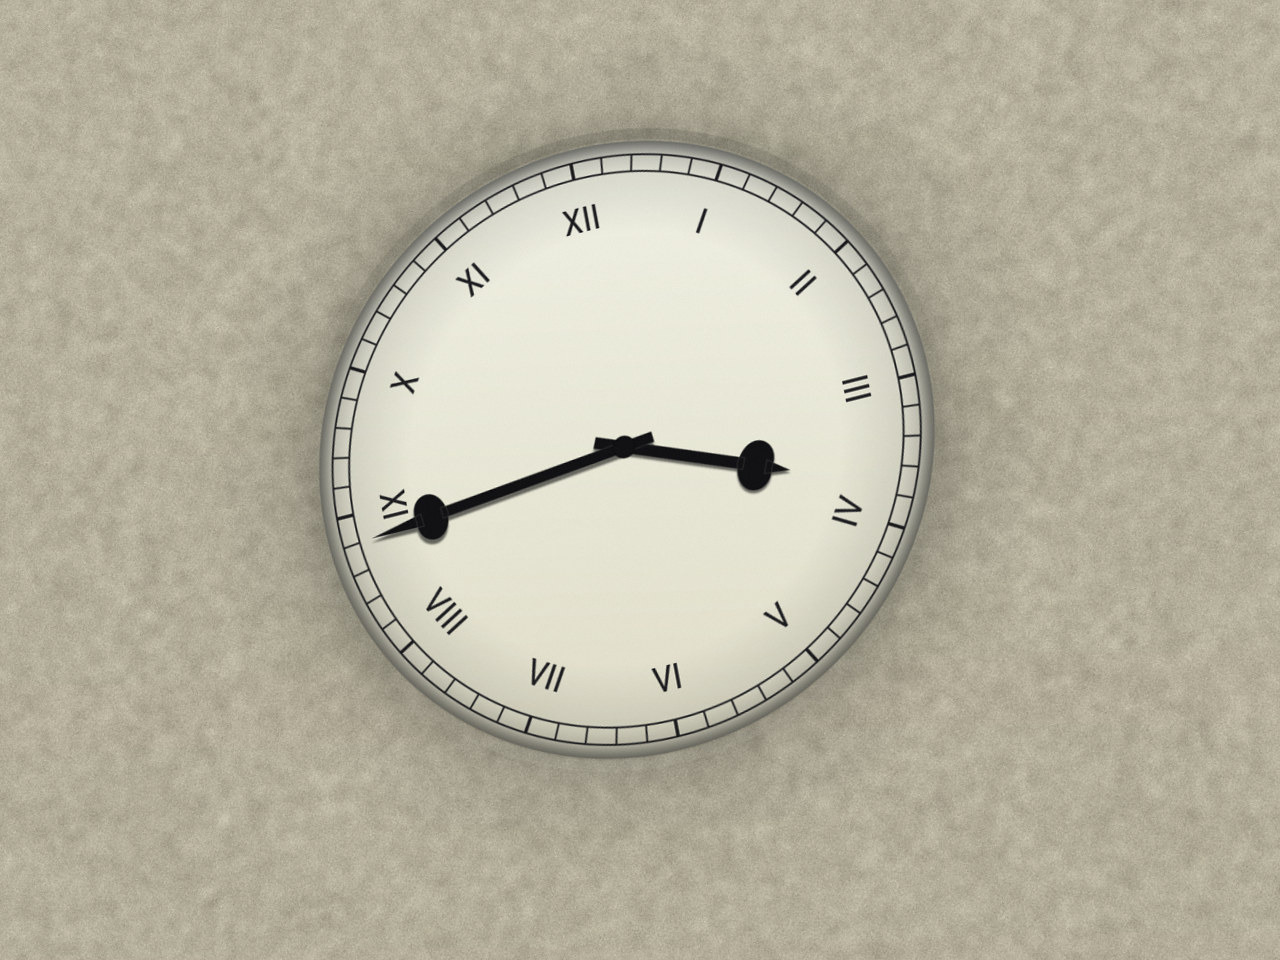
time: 3:44
